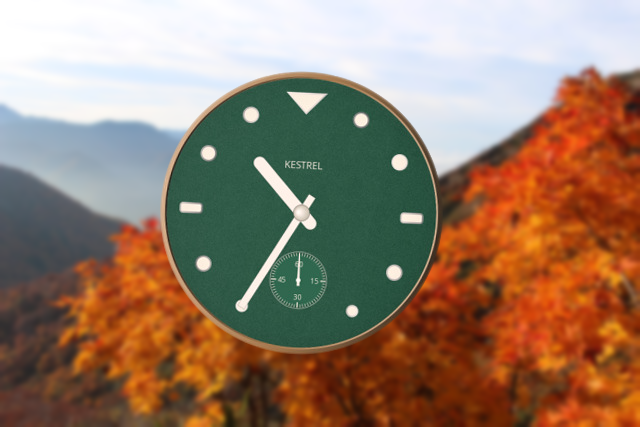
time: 10:35
